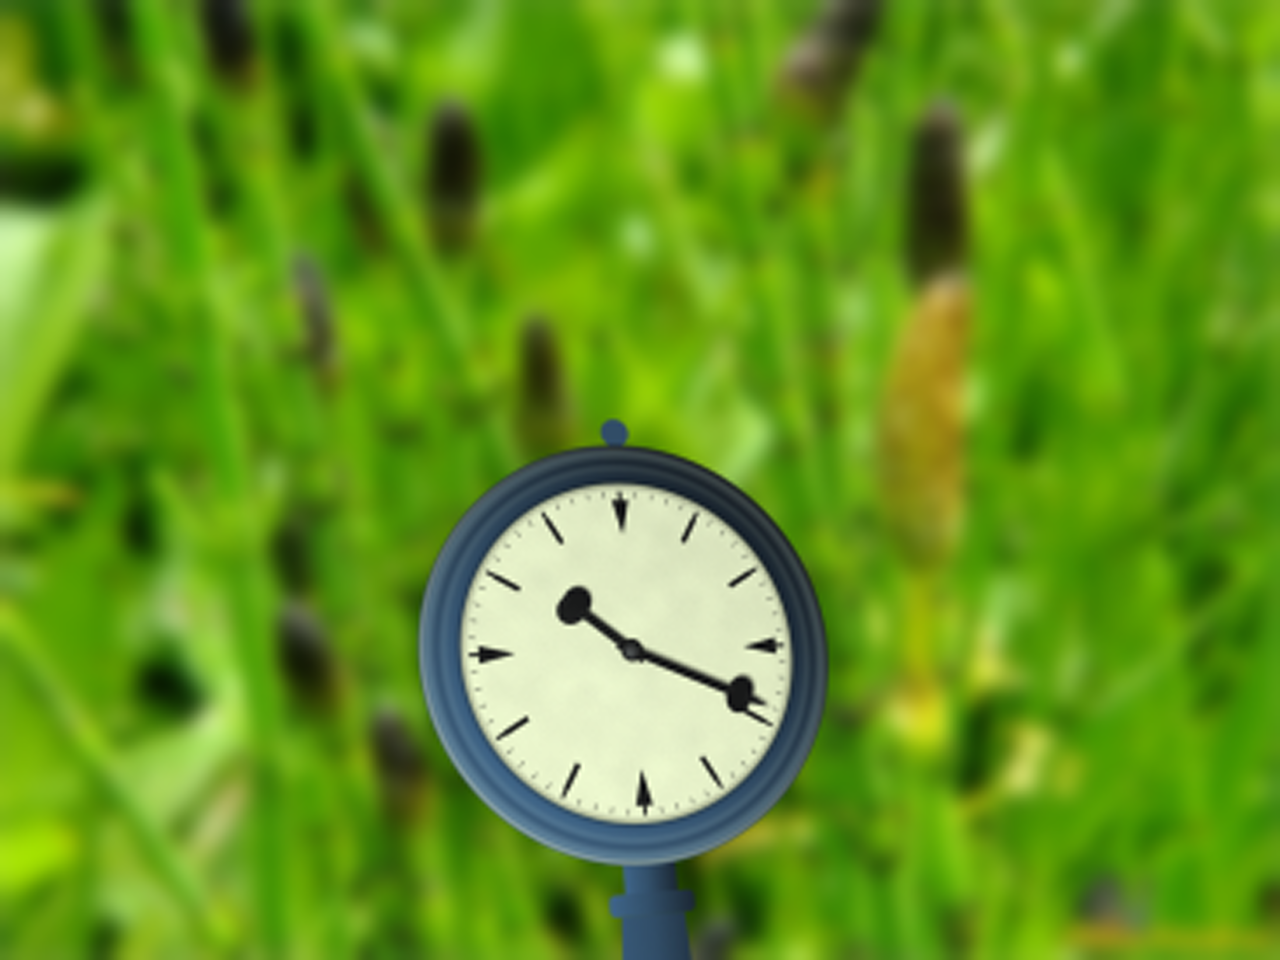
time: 10:19
